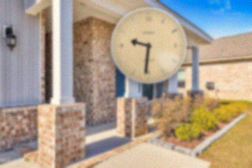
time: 9:31
